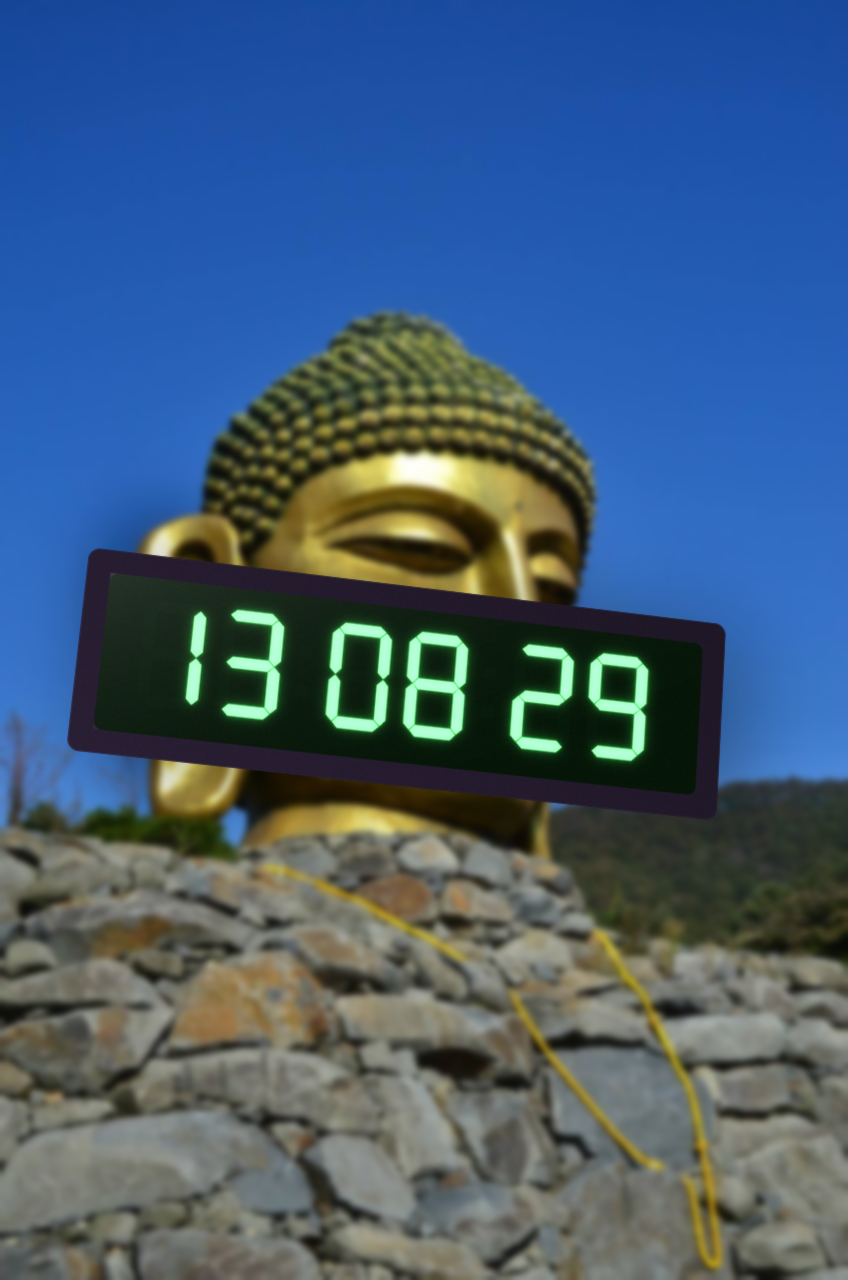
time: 13:08:29
